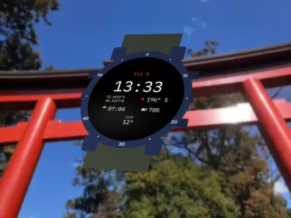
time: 13:33
